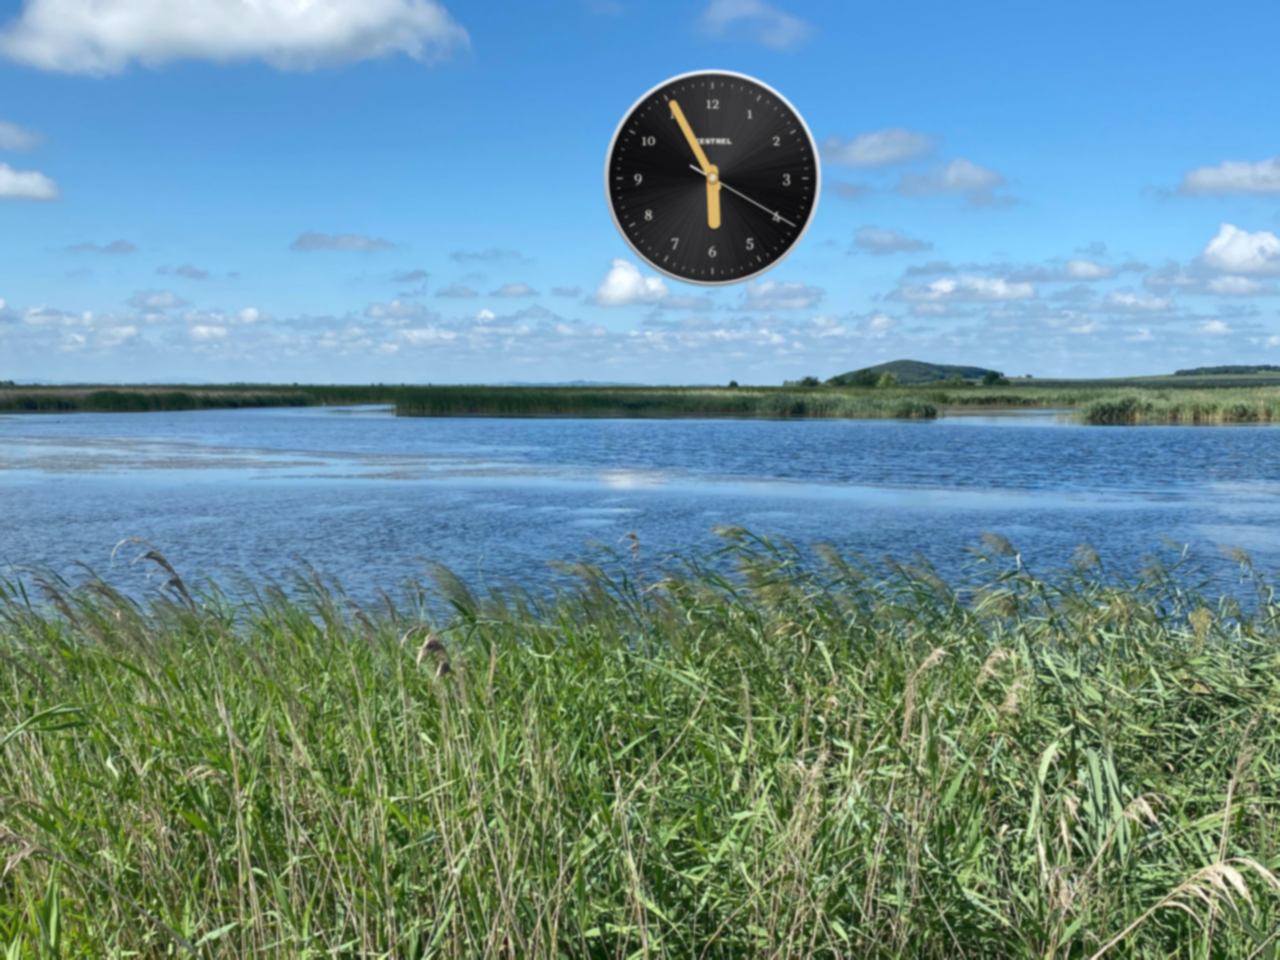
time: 5:55:20
